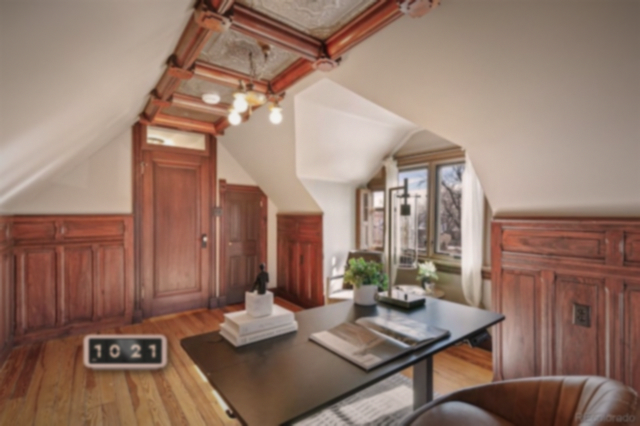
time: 10:21
